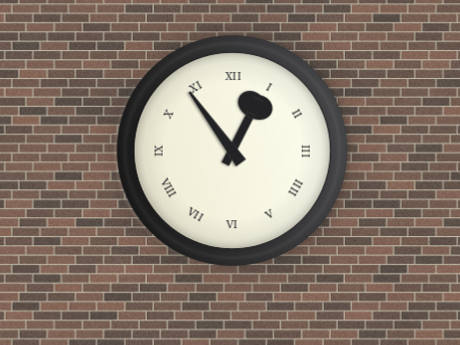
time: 12:54
